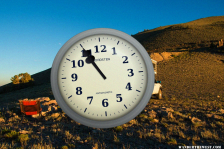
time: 10:55
